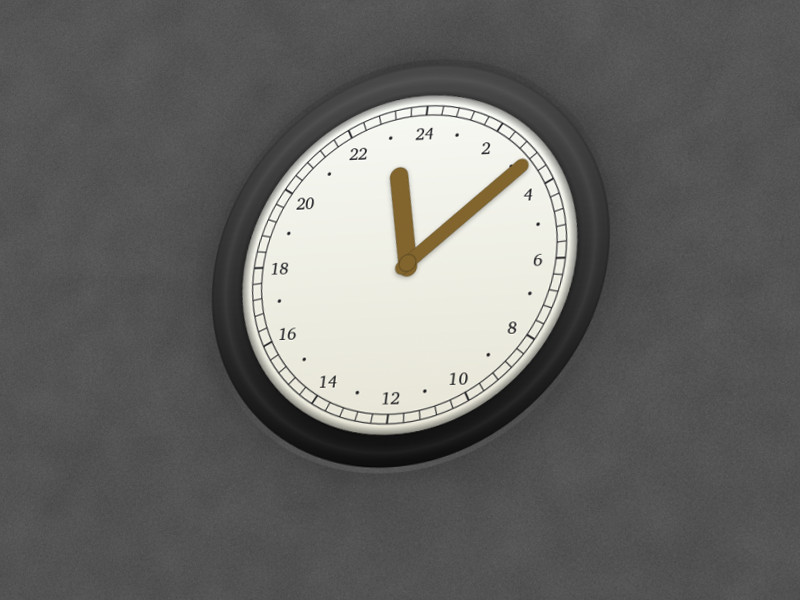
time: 23:08
